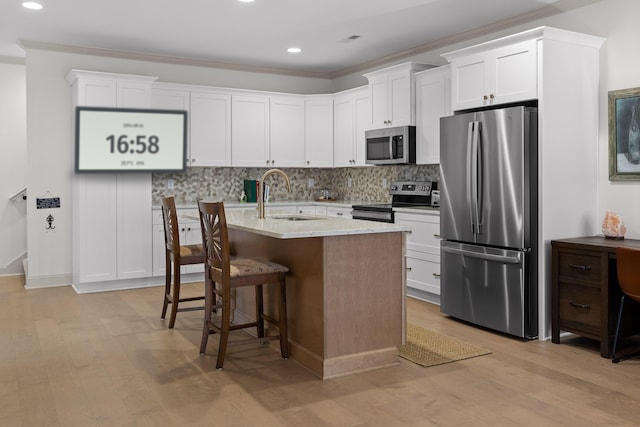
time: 16:58
